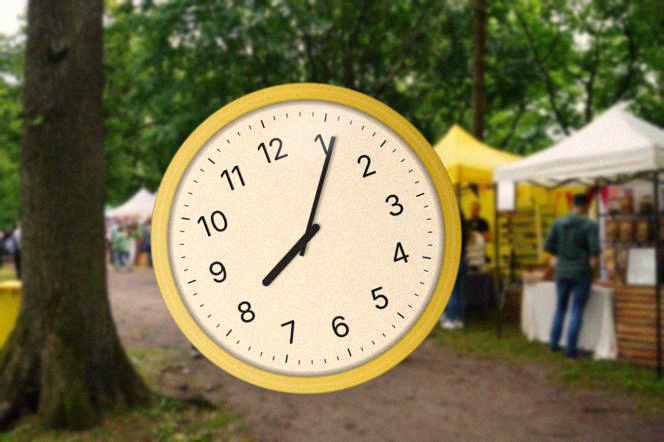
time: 8:06
